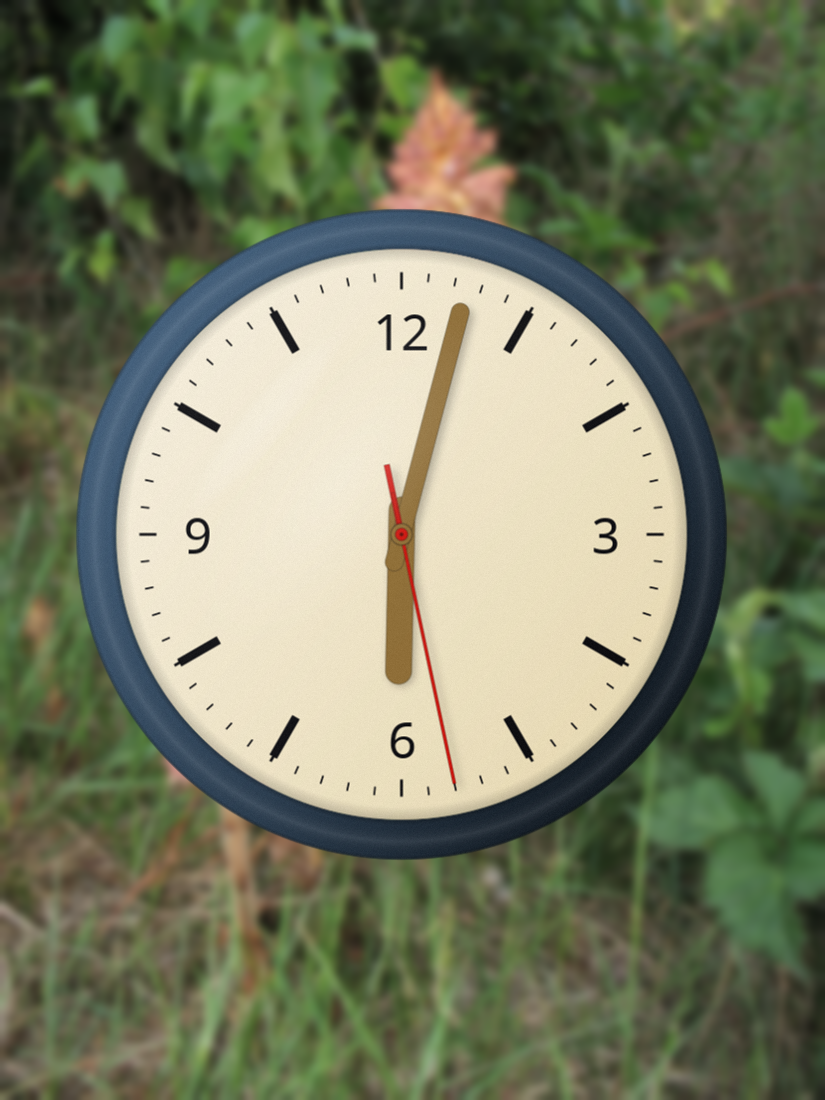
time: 6:02:28
